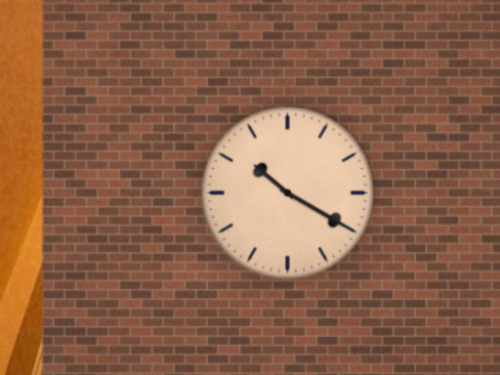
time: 10:20
